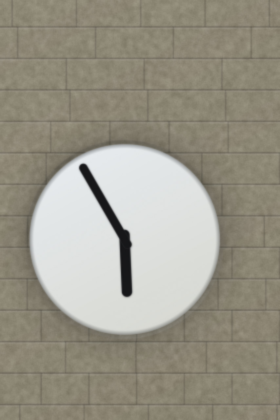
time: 5:55
